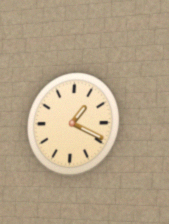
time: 1:19
